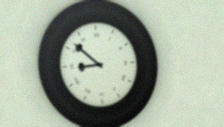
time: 8:52
